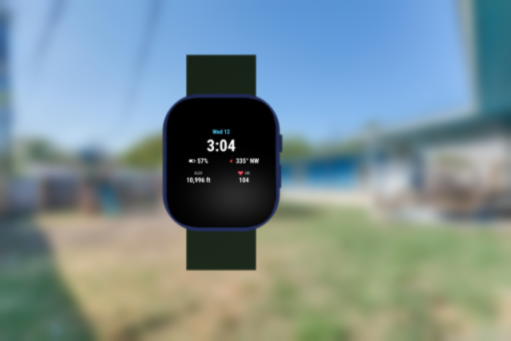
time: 3:04
